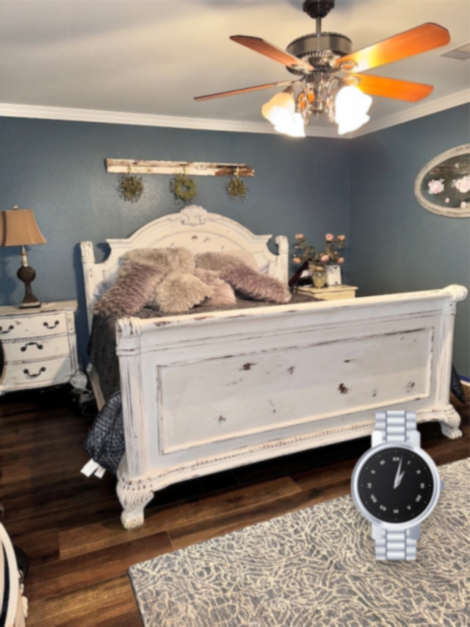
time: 1:02
